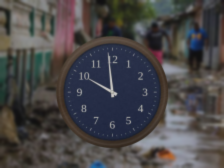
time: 9:59
